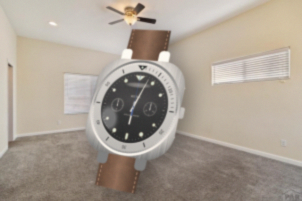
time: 6:03
